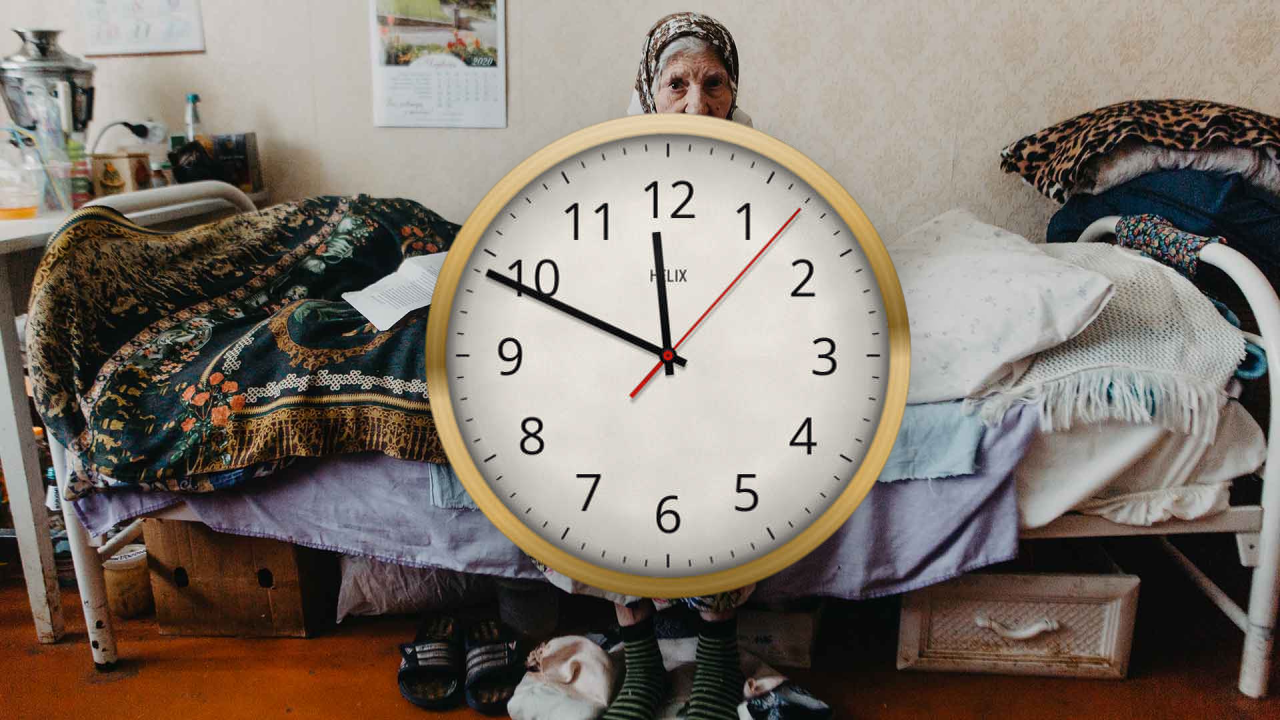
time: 11:49:07
